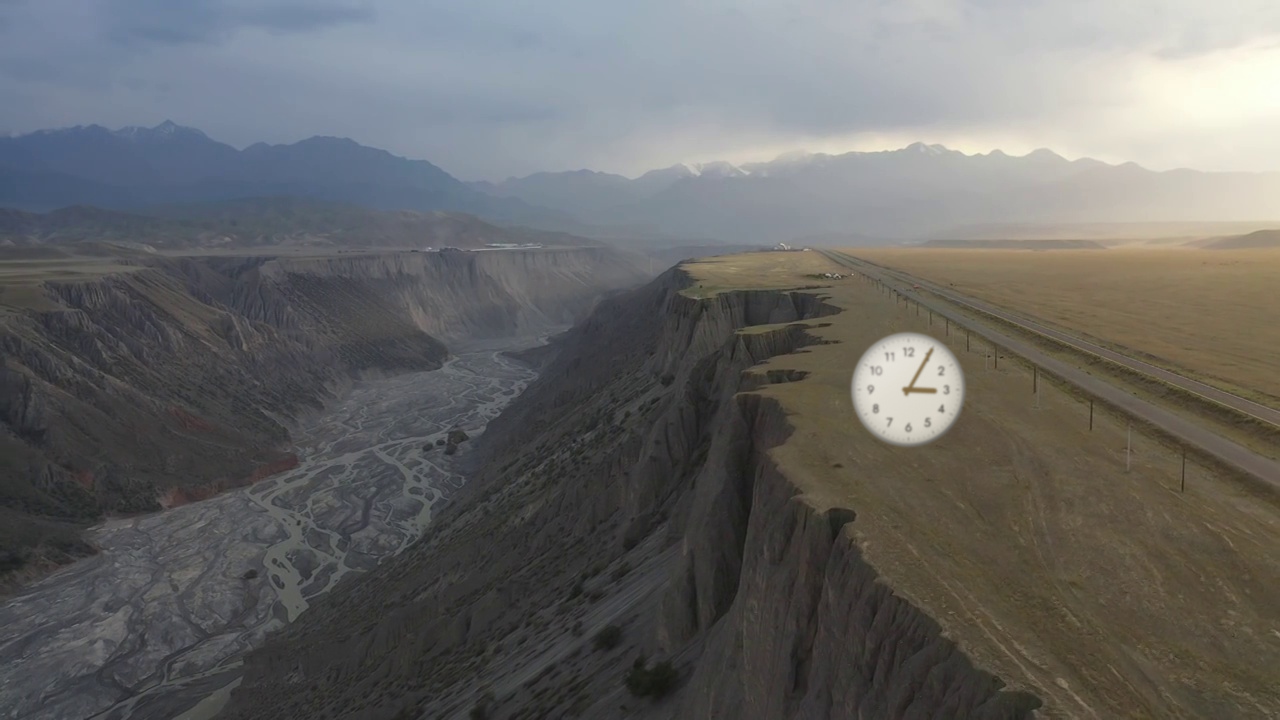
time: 3:05
